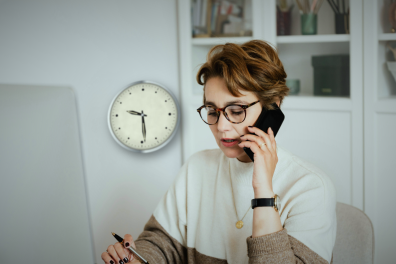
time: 9:29
